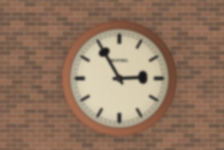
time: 2:55
